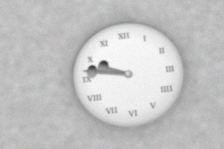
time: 9:47
